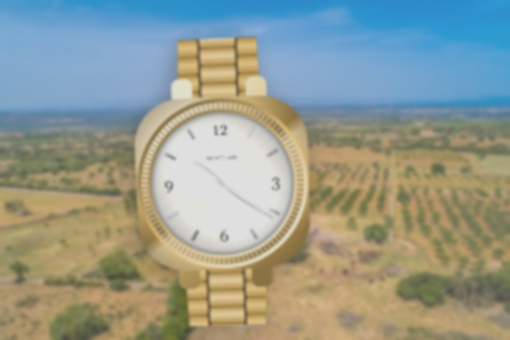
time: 10:21
